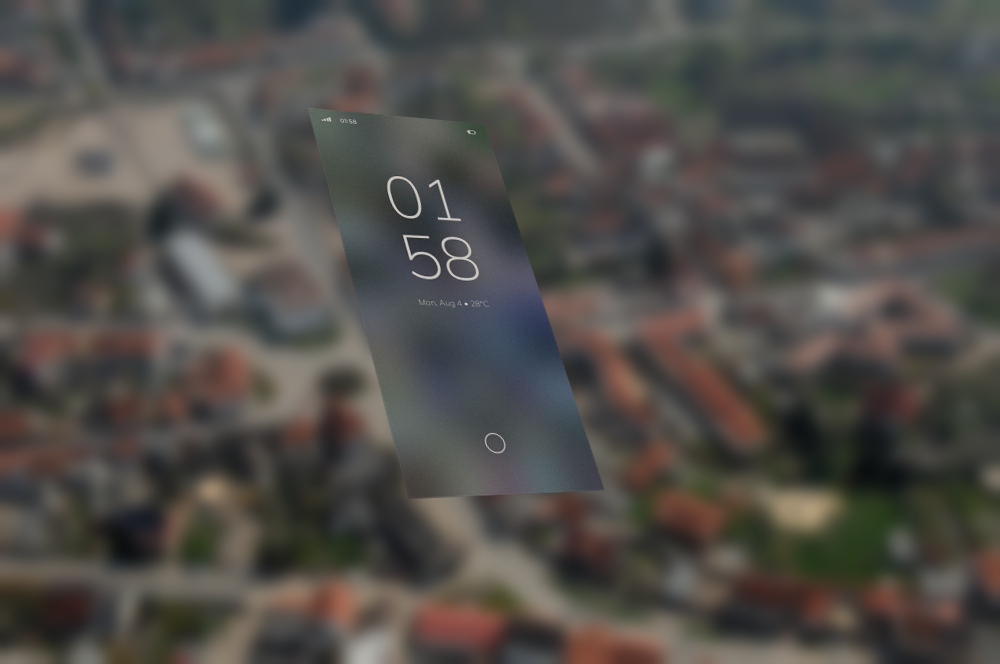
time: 1:58
